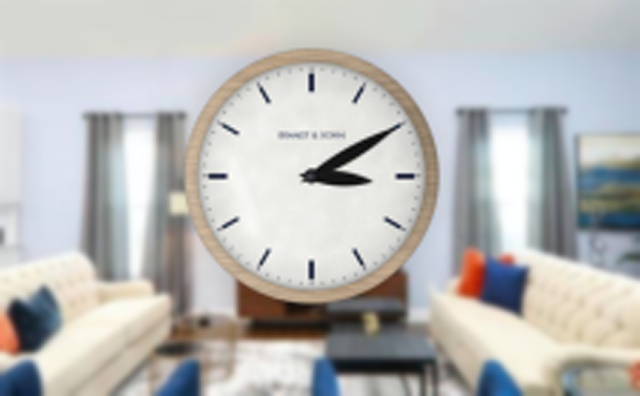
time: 3:10
